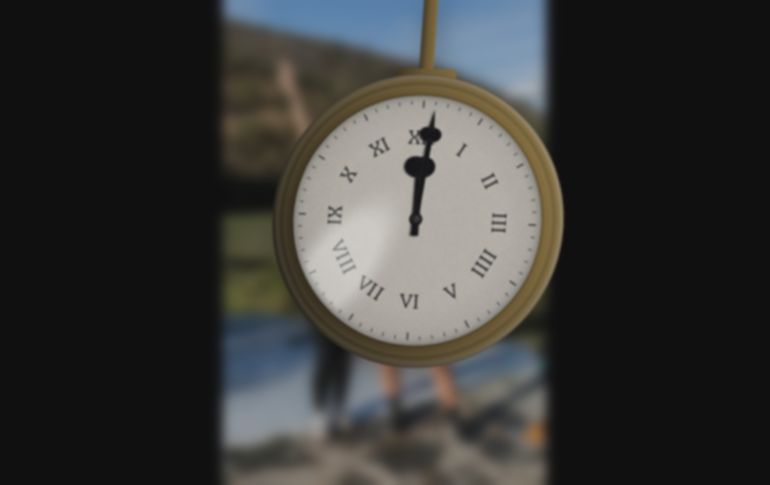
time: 12:01
